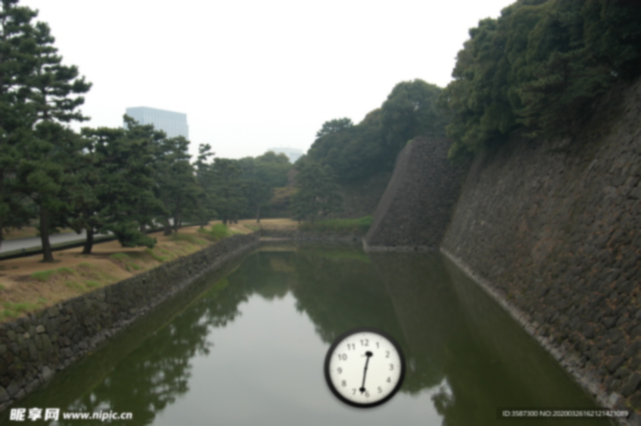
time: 12:32
